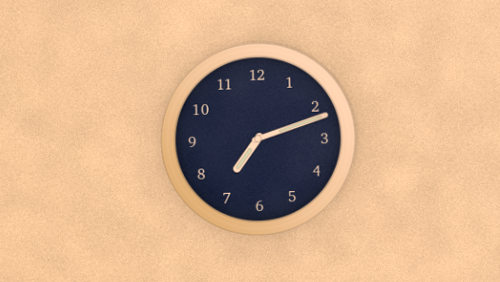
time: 7:12
